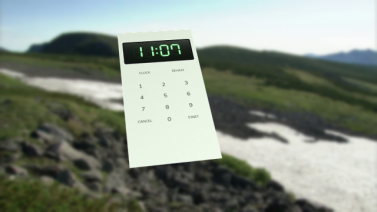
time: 11:07
